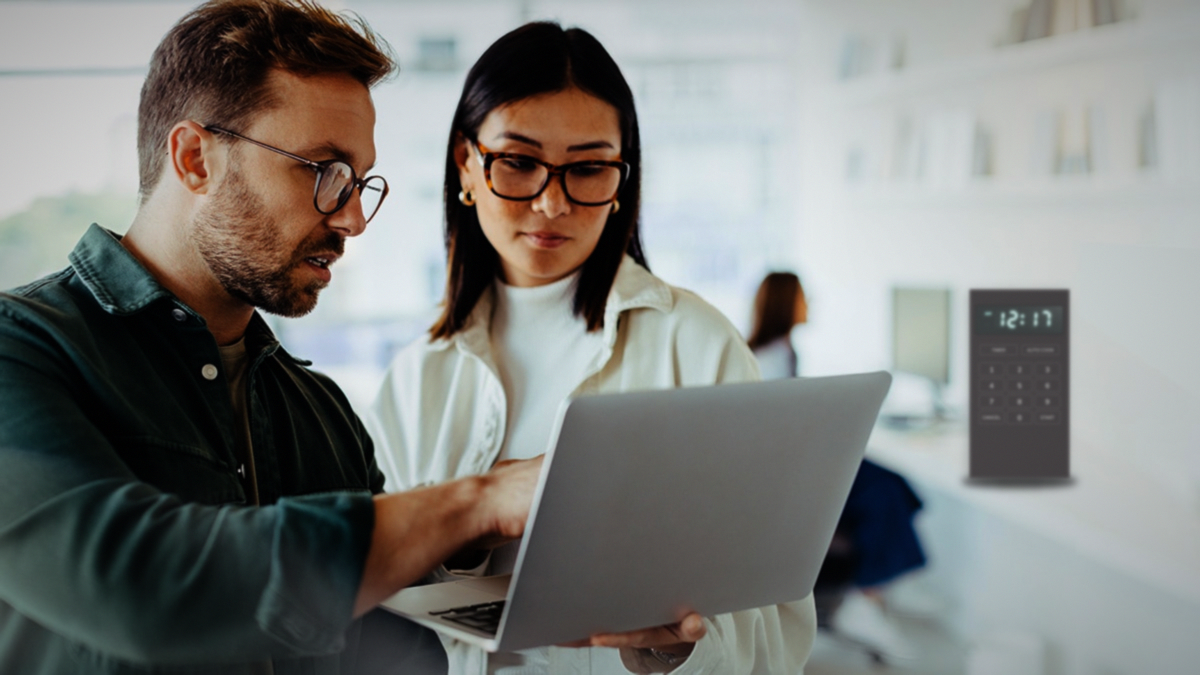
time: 12:17
